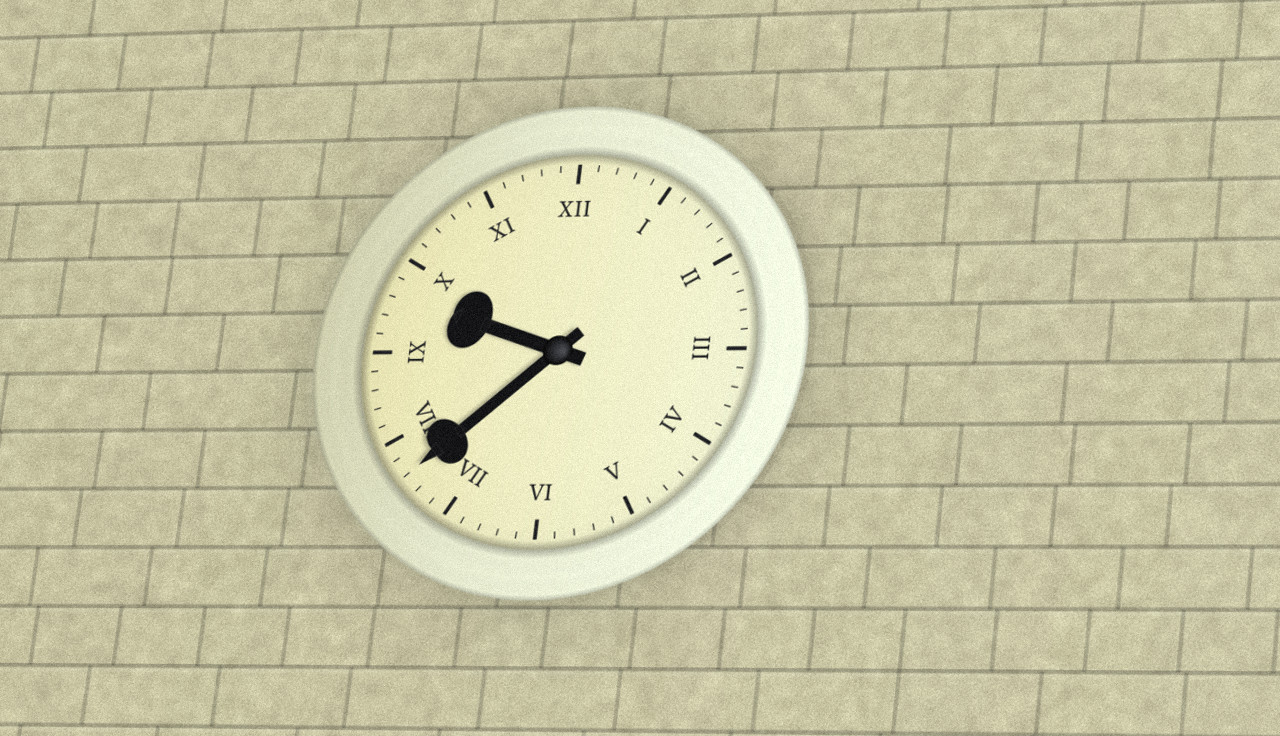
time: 9:38
